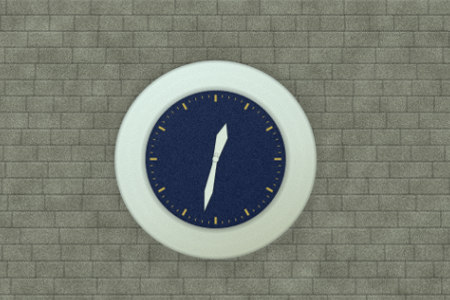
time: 12:32
